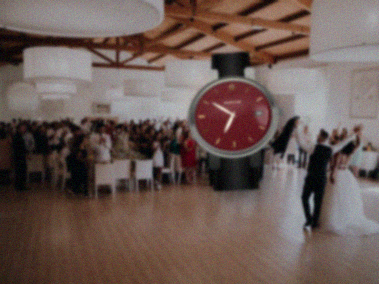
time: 6:51
